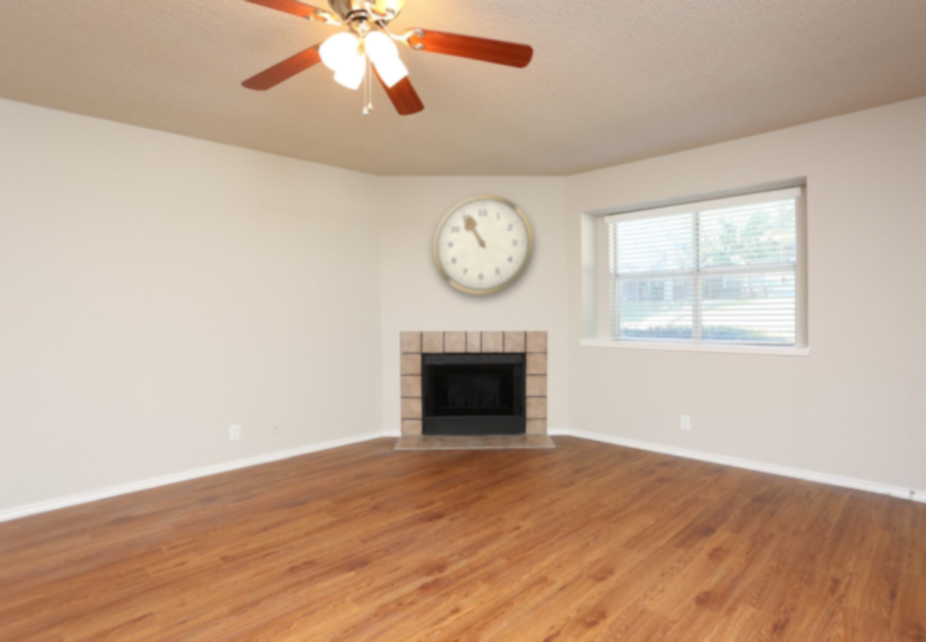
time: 10:55
